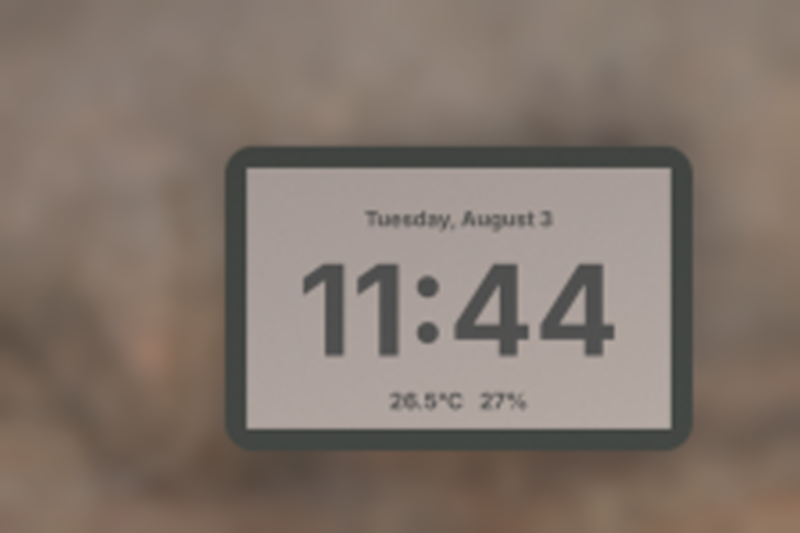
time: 11:44
